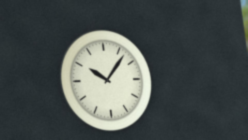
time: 10:07
